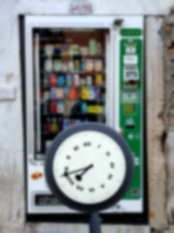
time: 7:43
